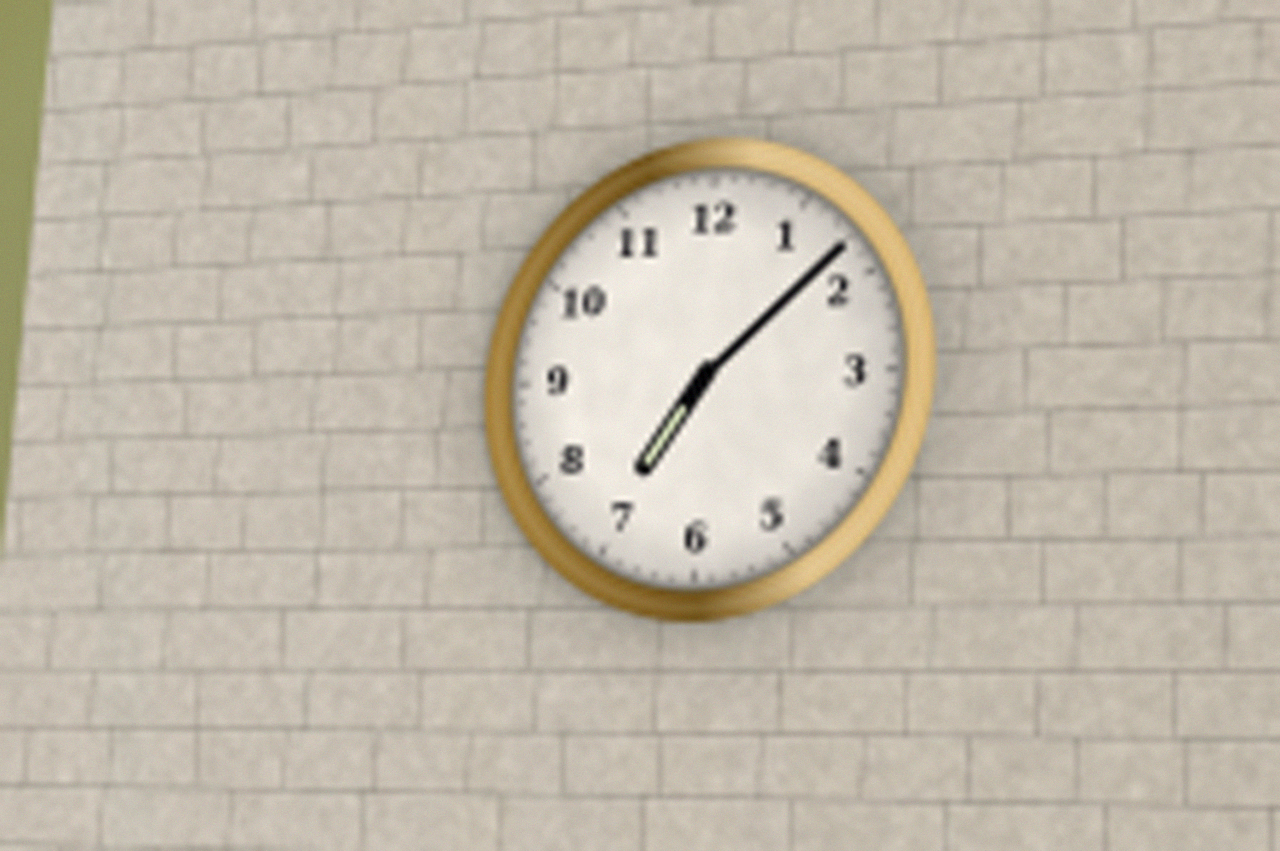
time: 7:08
